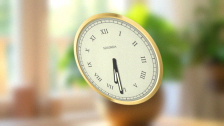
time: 6:31
